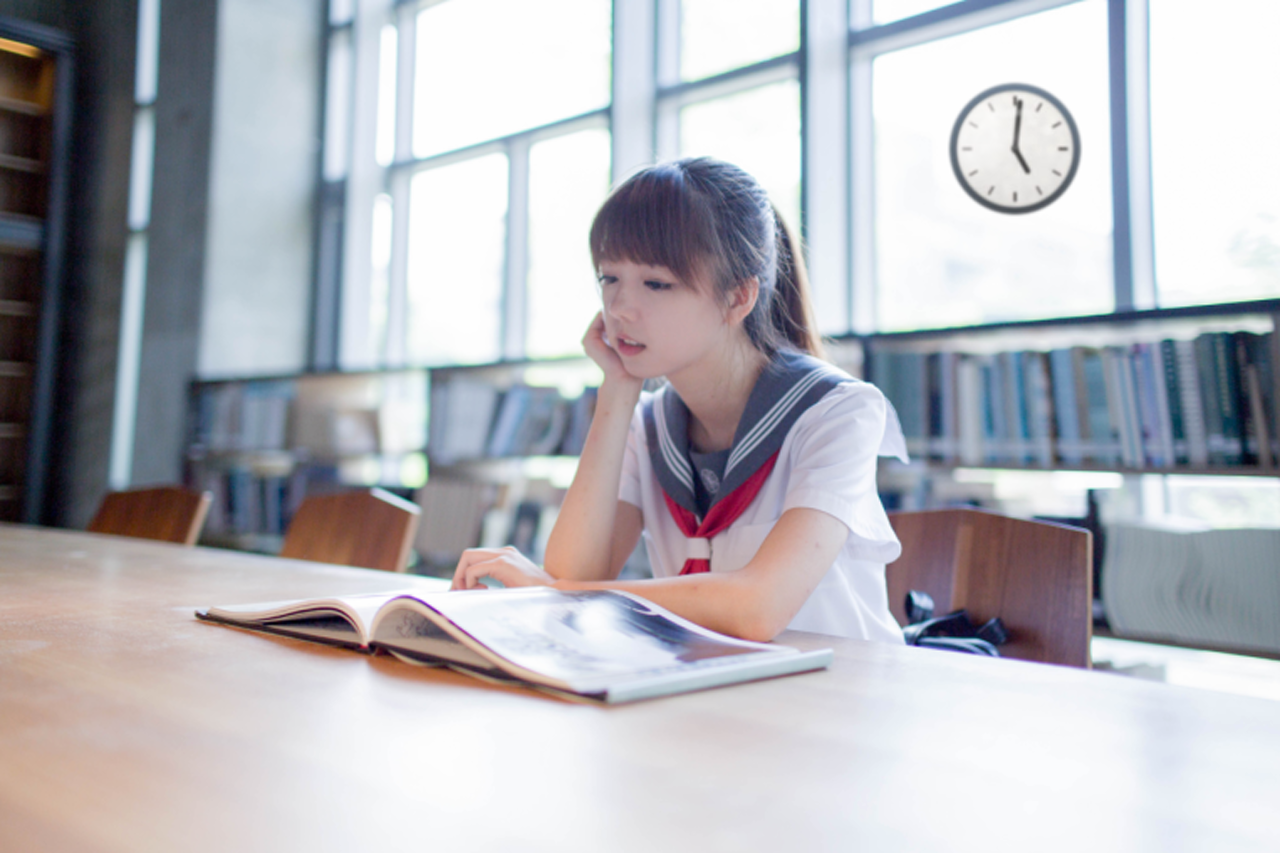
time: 5:01
